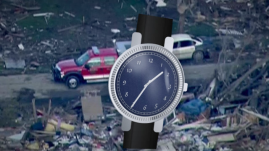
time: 1:35
